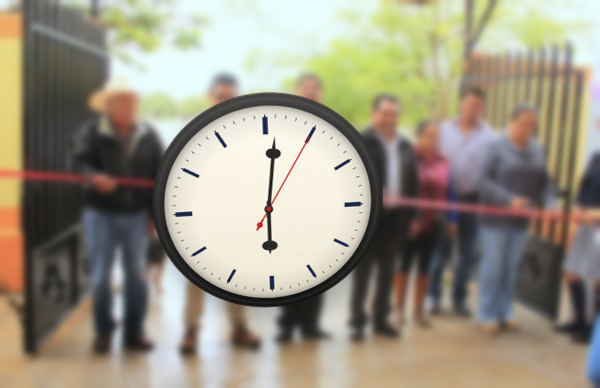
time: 6:01:05
